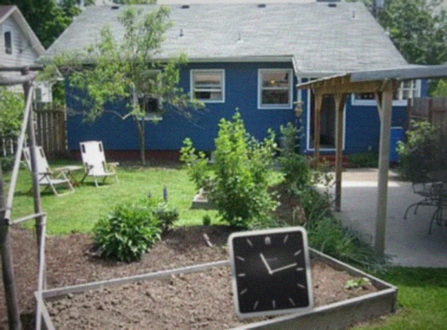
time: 11:13
